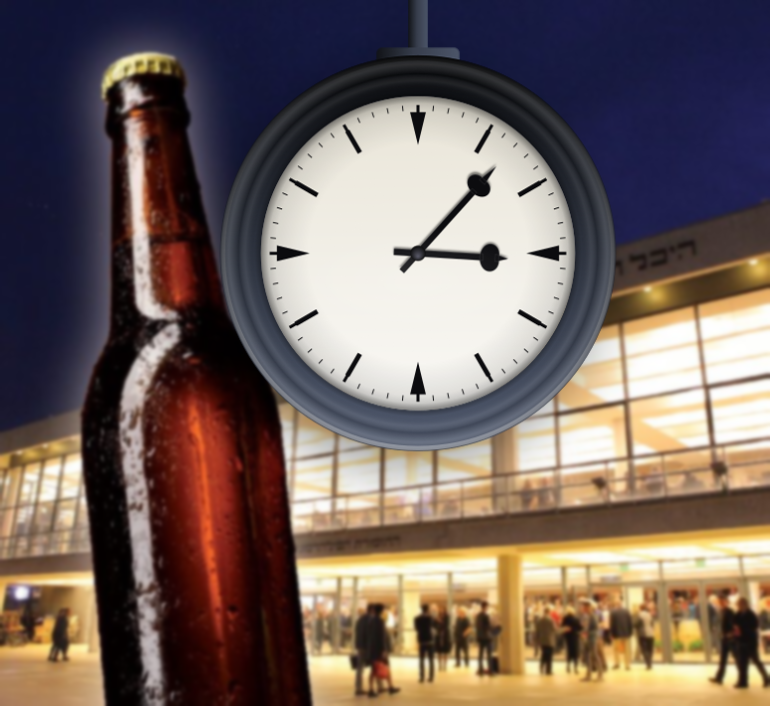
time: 3:07
